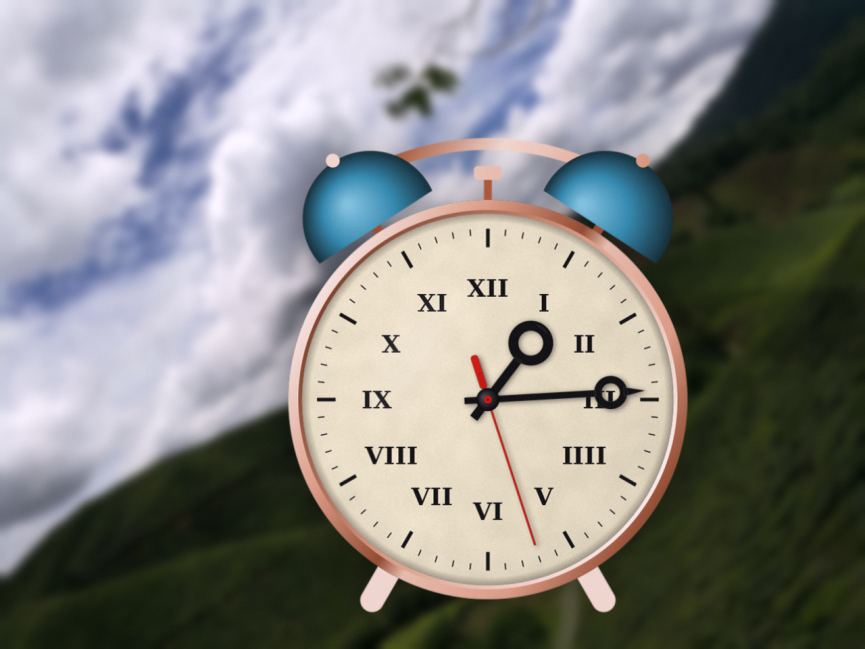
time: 1:14:27
